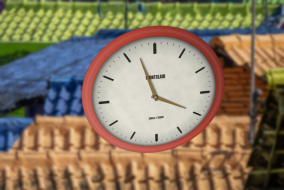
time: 3:57
